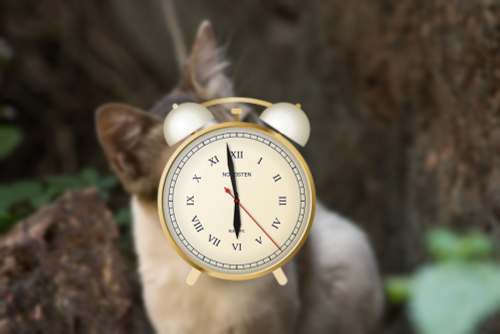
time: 5:58:23
